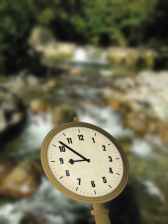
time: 8:52
